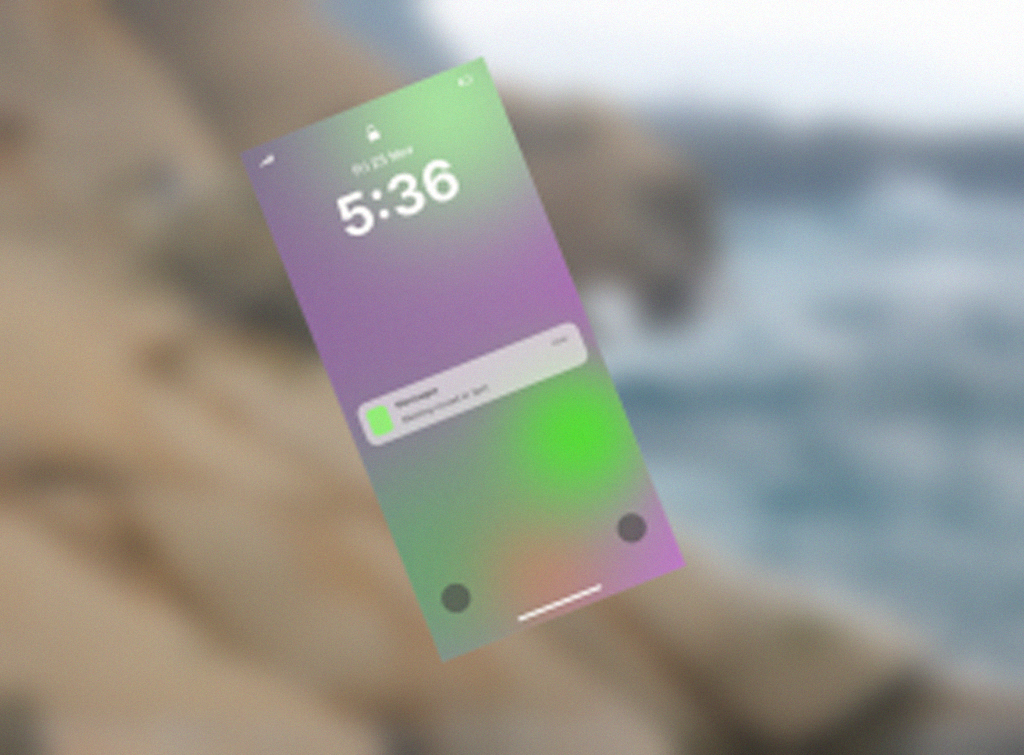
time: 5:36
